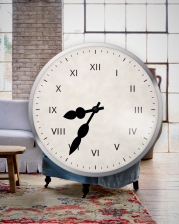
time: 8:35
